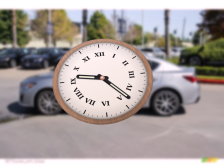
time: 9:23
